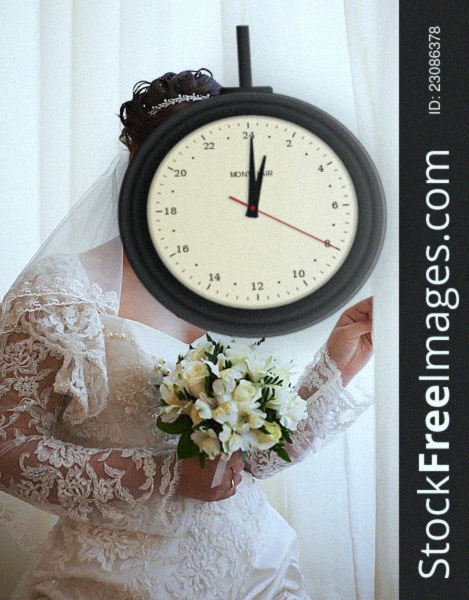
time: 1:00:20
